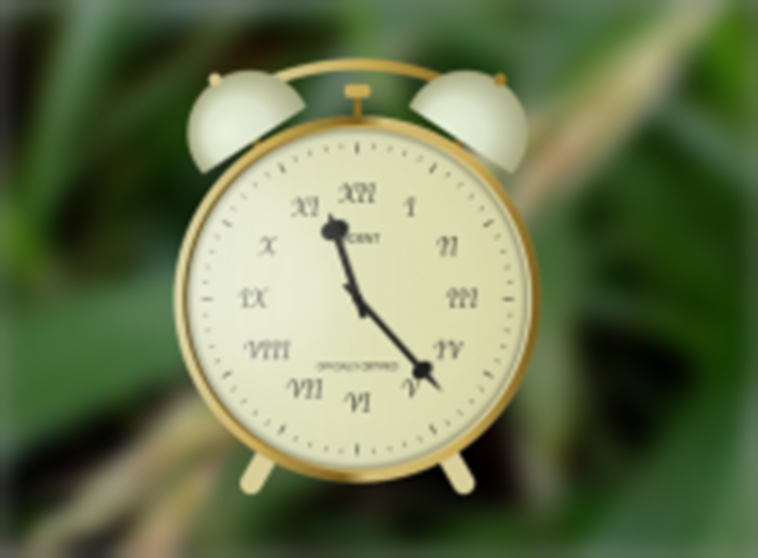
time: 11:23
